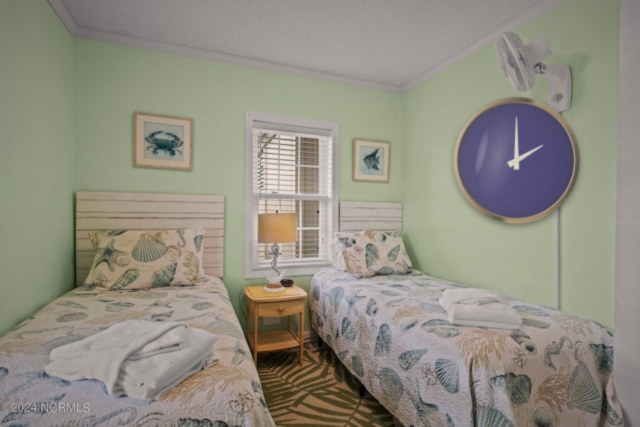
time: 2:00
